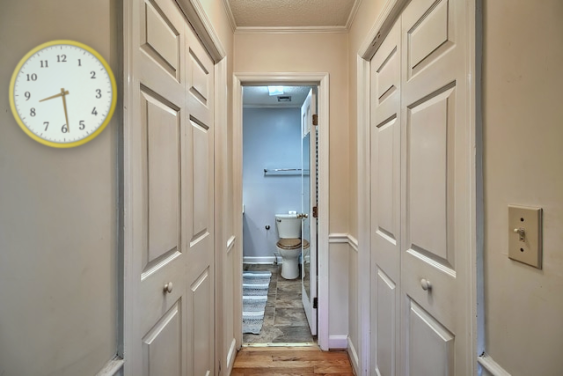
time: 8:29
